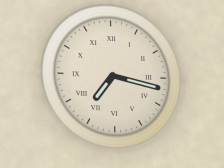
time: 7:17
